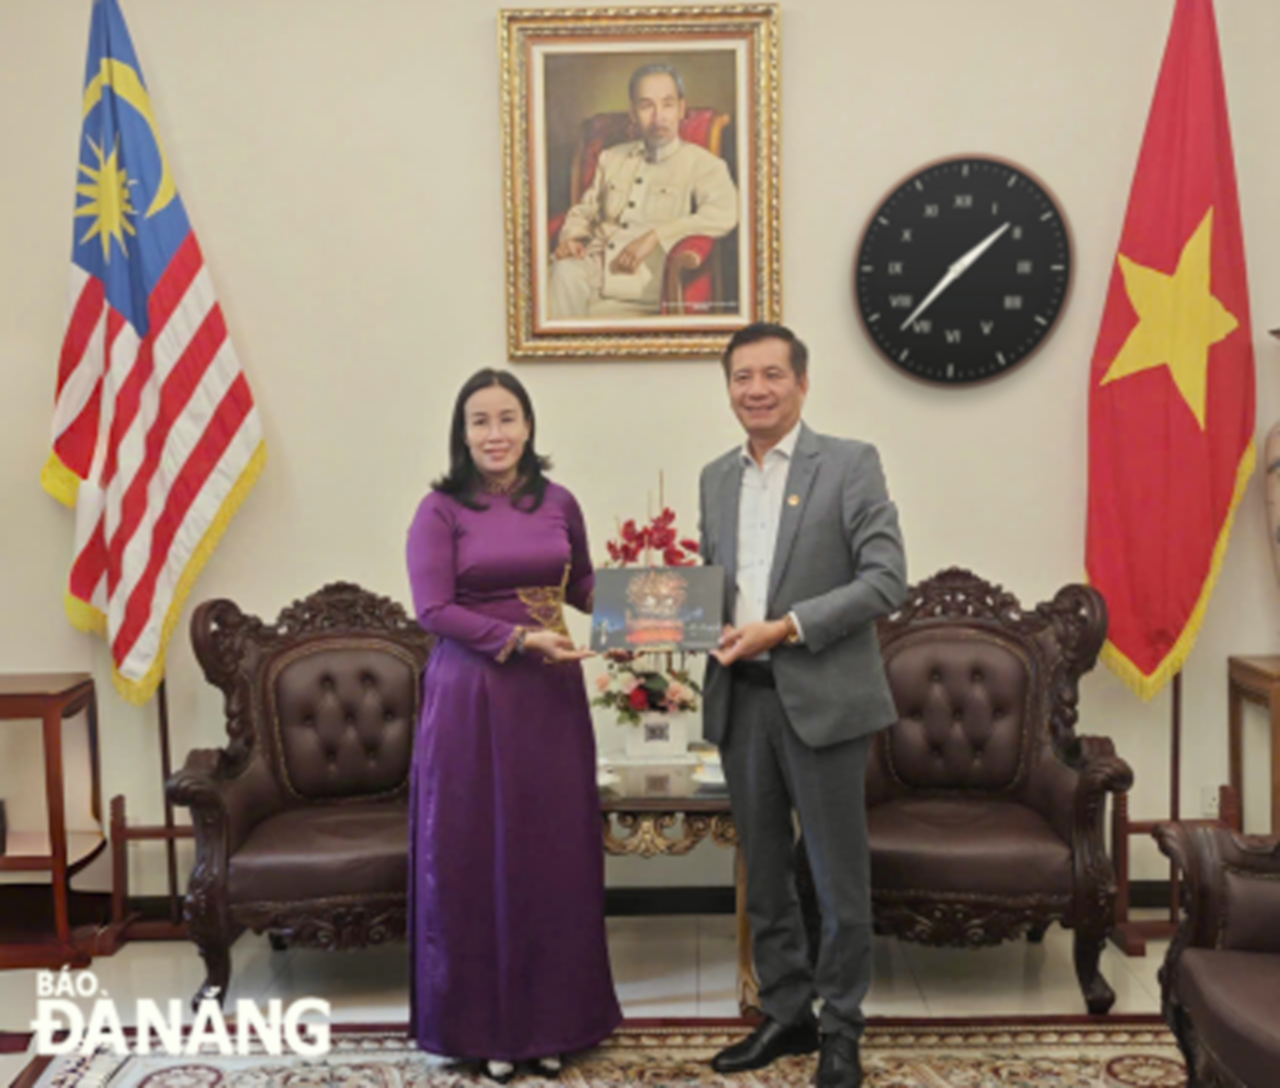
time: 1:37
